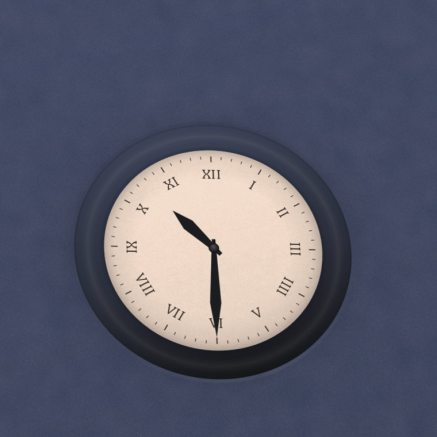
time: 10:30
